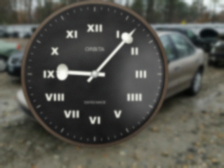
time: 9:07
